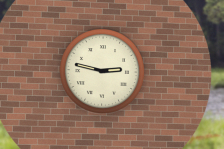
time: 2:47
